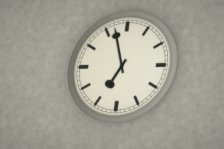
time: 6:57
